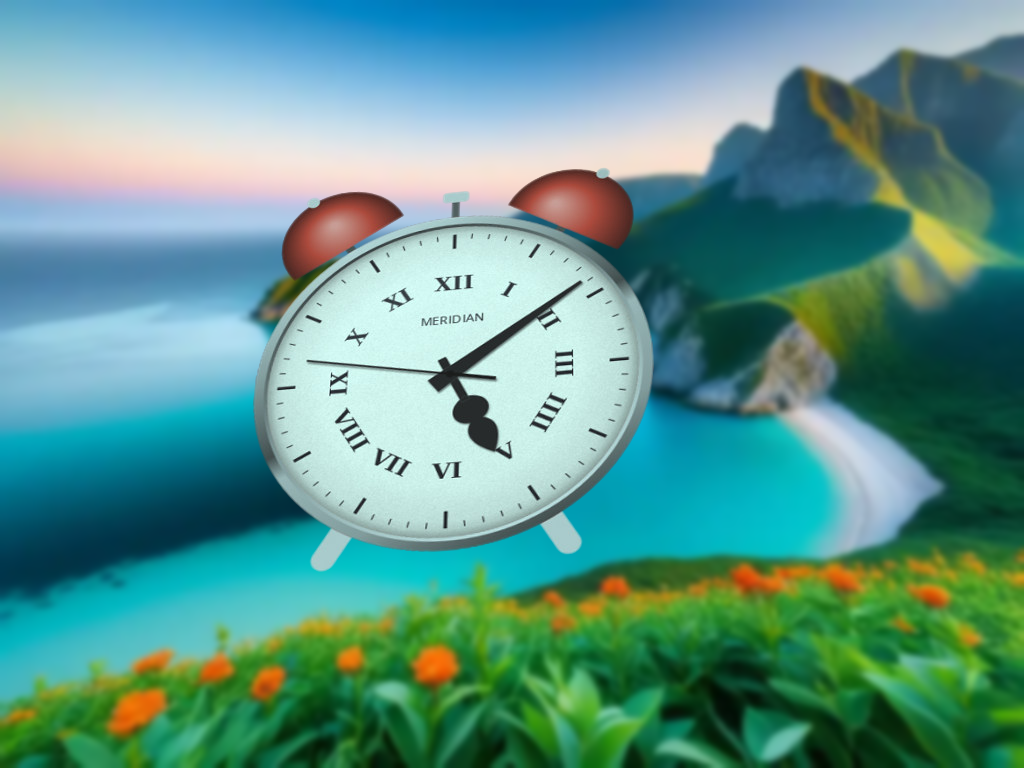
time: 5:08:47
